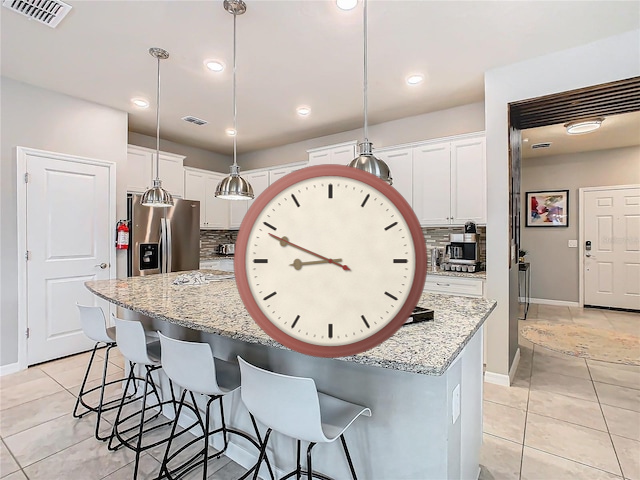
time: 8:48:49
